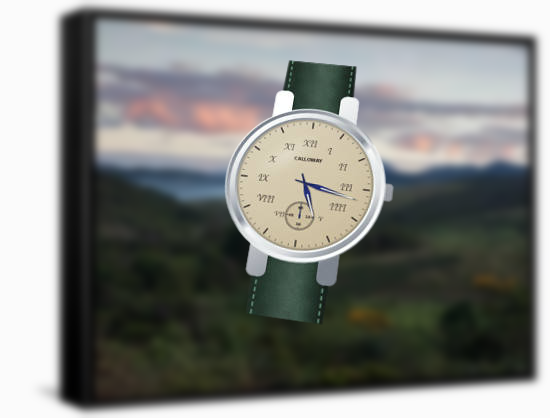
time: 5:17
